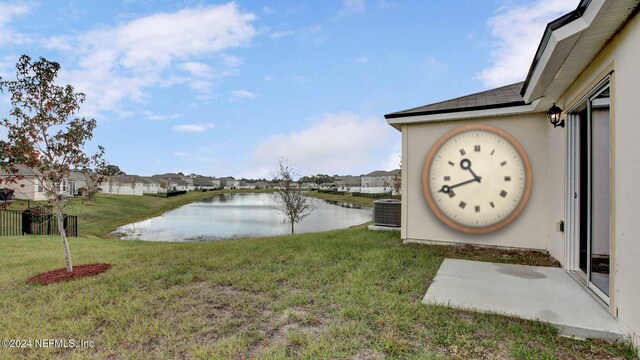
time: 10:42
